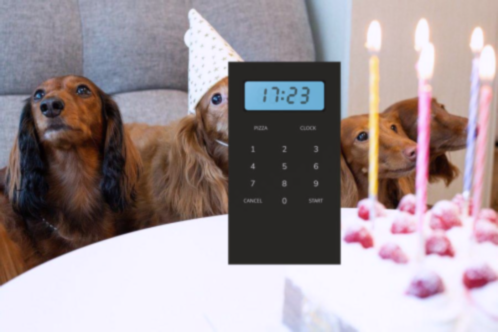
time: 17:23
